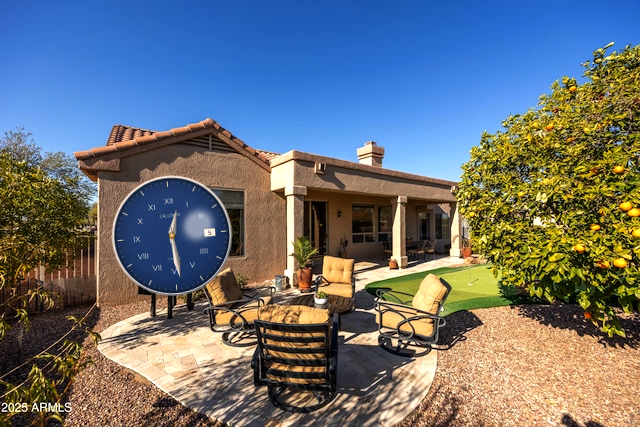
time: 12:29
